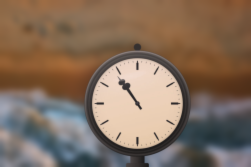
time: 10:54
